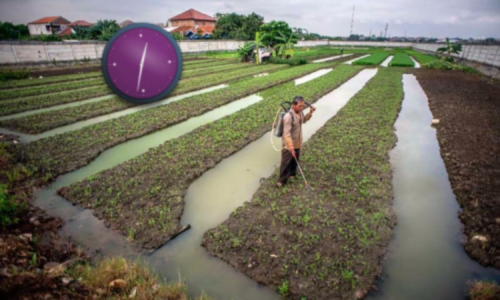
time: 12:32
